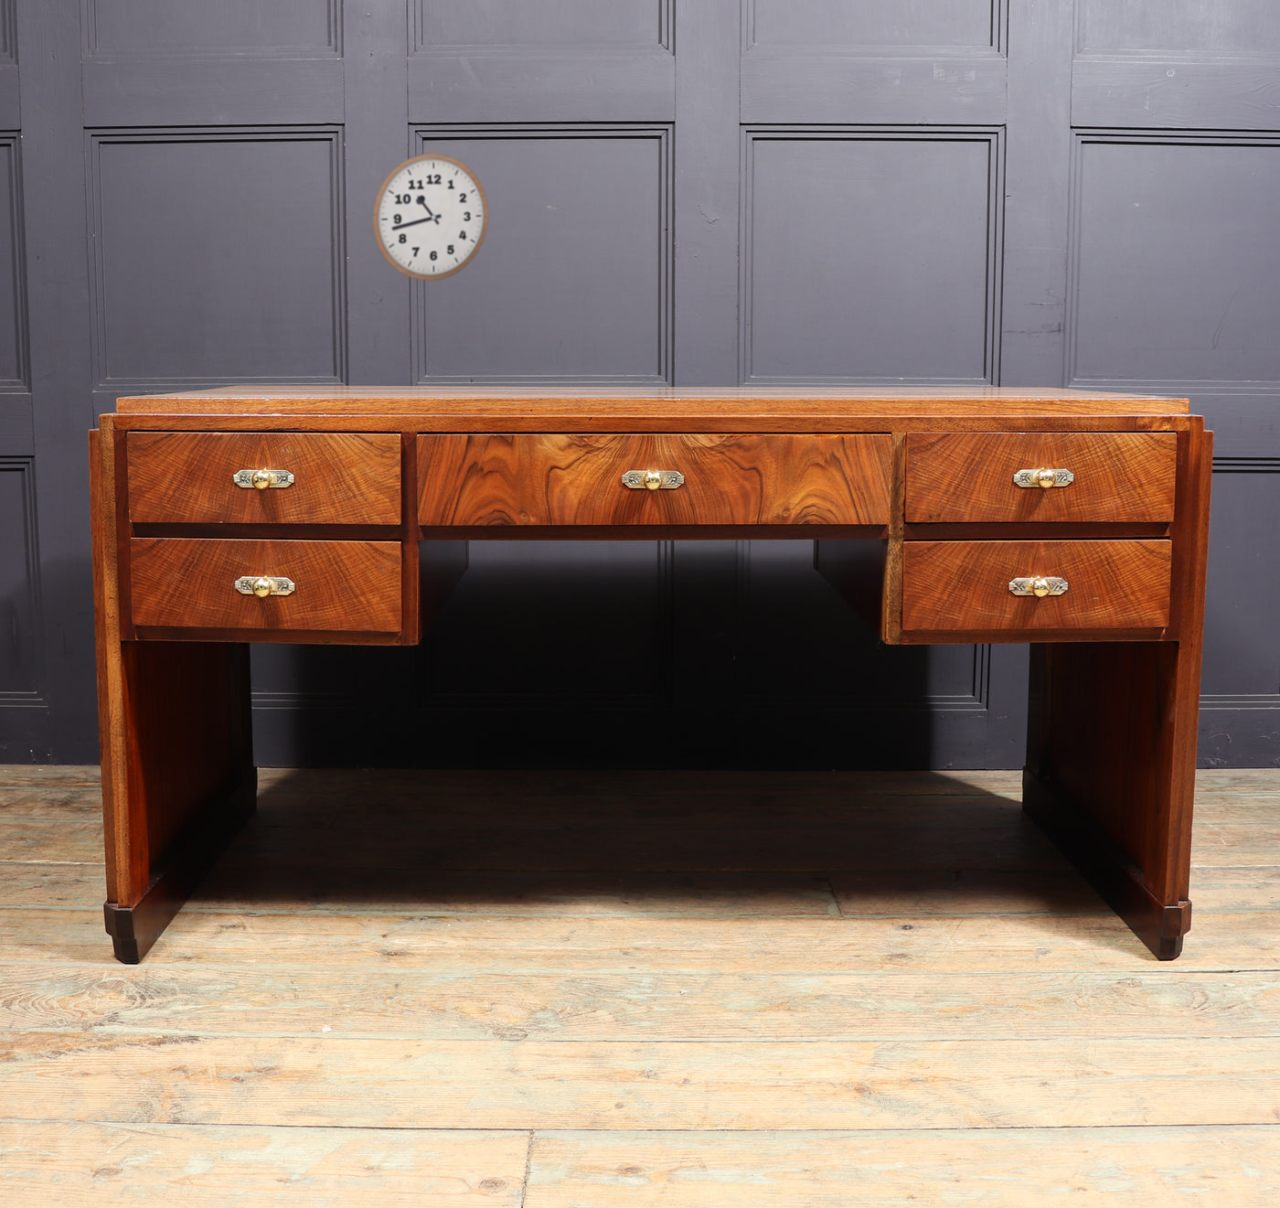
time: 10:43
